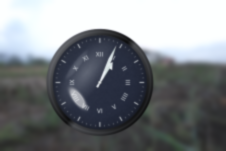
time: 1:04
